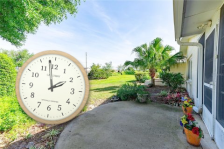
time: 1:58
